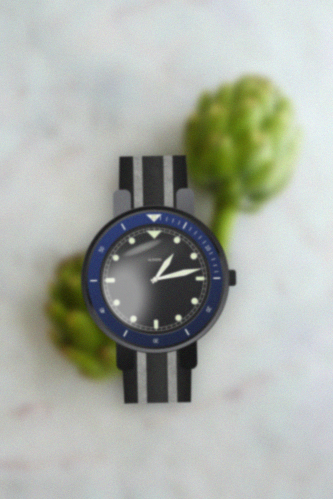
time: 1:13
